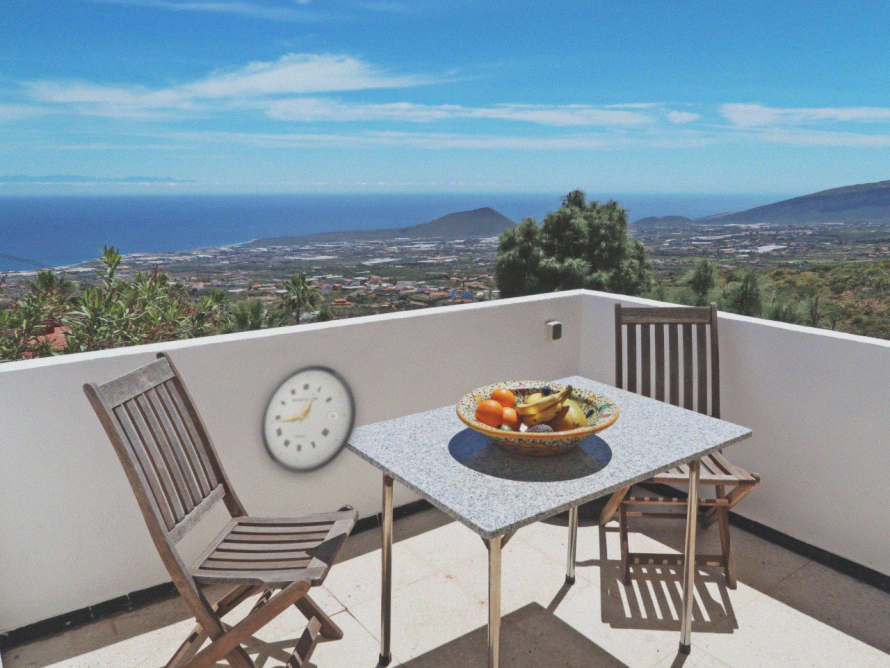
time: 12:44
